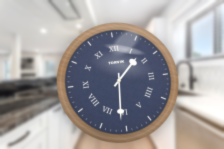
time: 1:31
